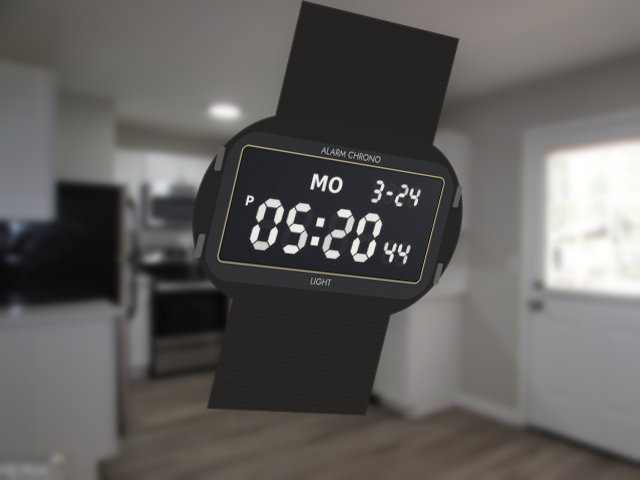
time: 5:20:44
